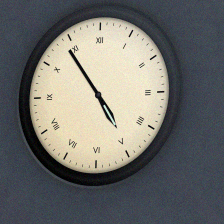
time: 4:54
